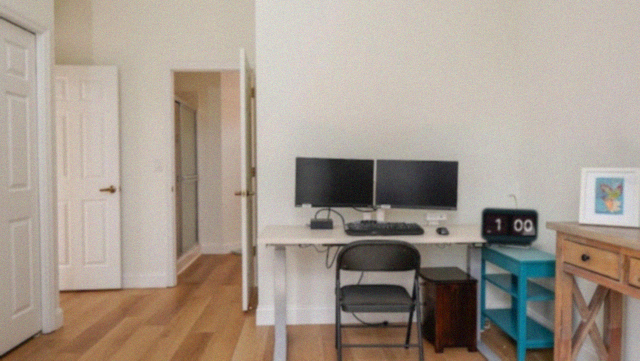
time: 1:00
